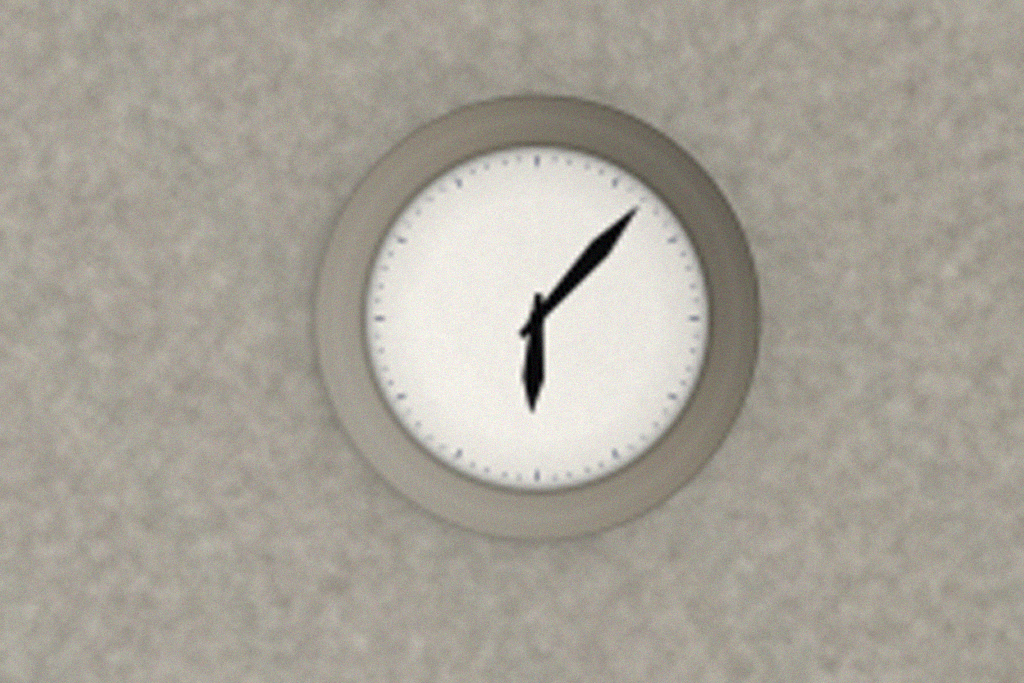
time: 6:07
